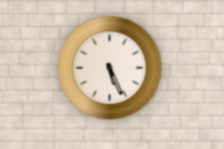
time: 5:26
